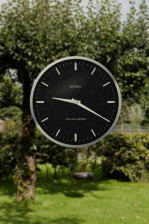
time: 9:20
